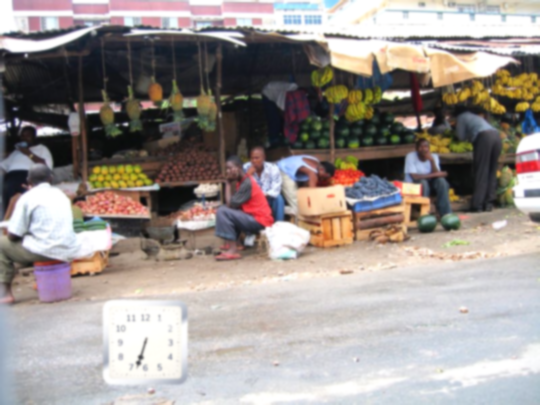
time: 6:33
